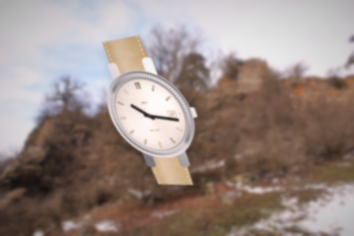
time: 10:17
